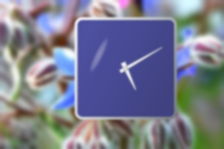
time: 5:10
